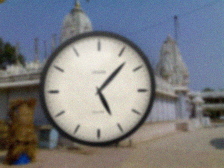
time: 5:07
